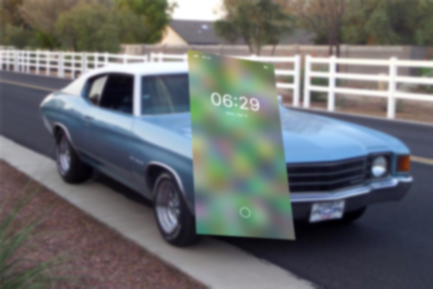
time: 6:29
